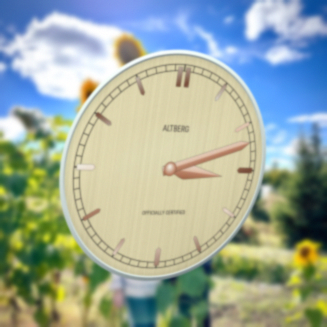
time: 3:12
